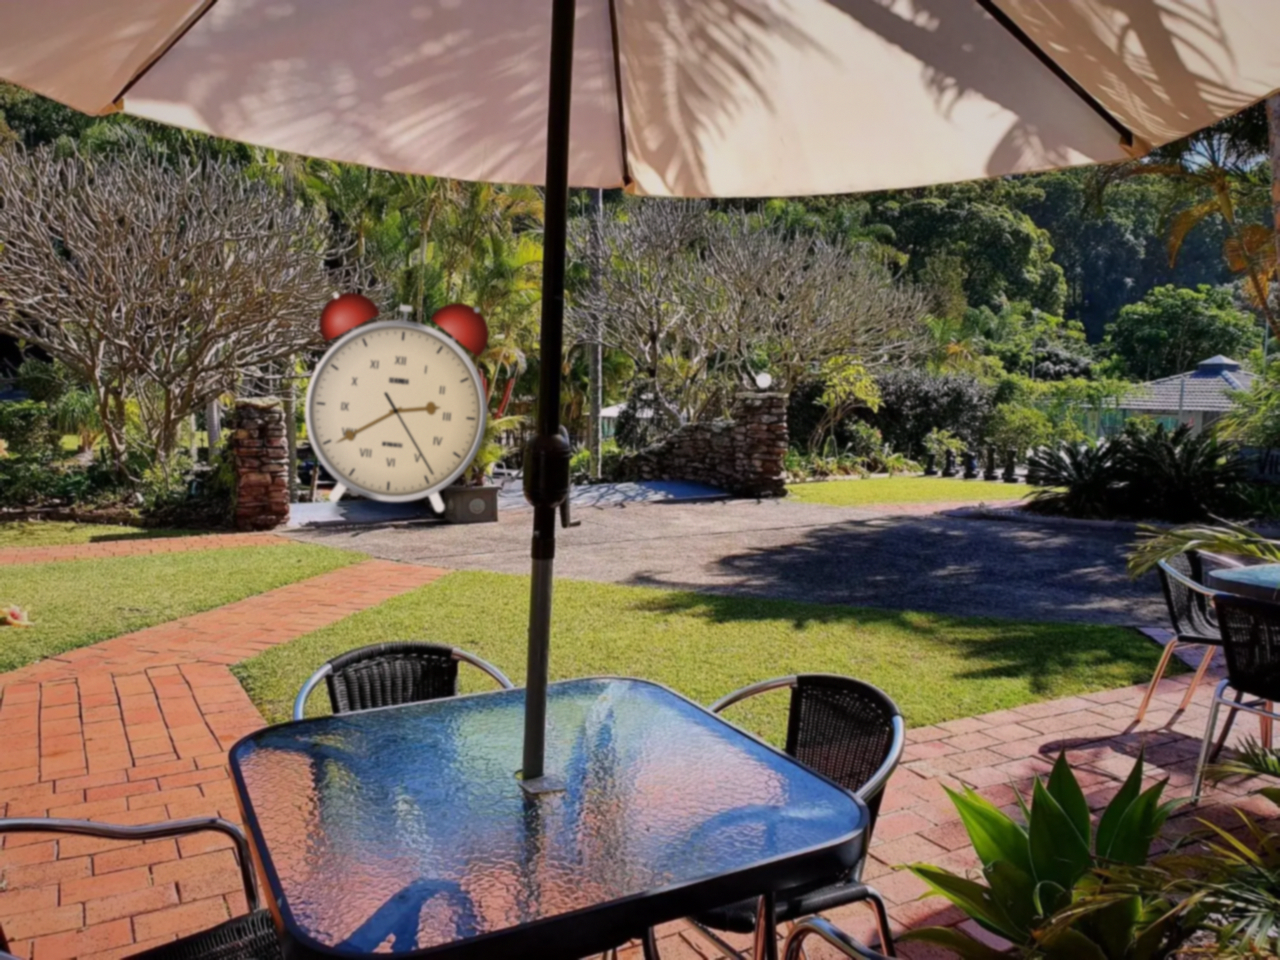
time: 2:39:24
